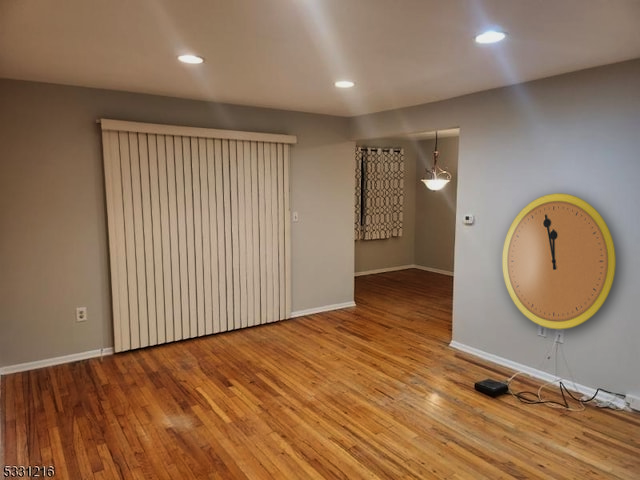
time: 11:58
